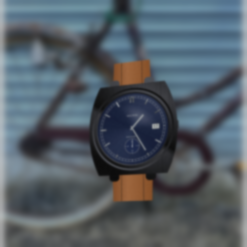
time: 1:25
